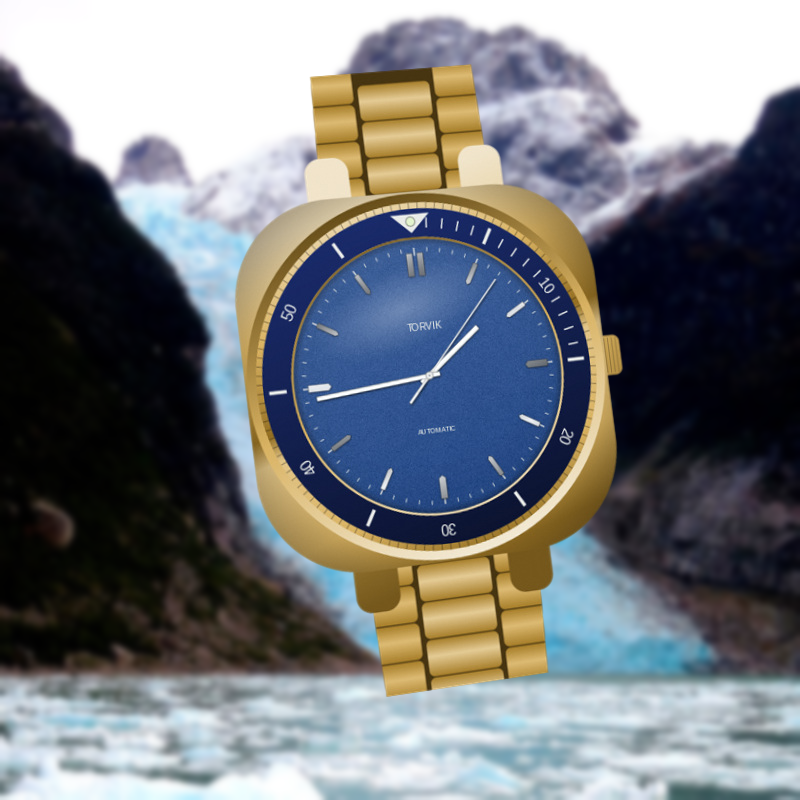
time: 1:44:07
